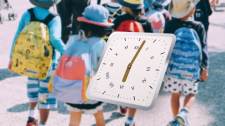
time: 6:02
